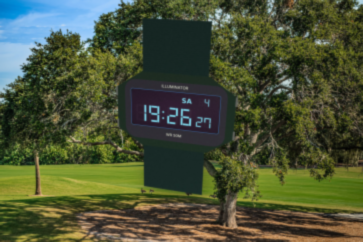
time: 19:26:27
